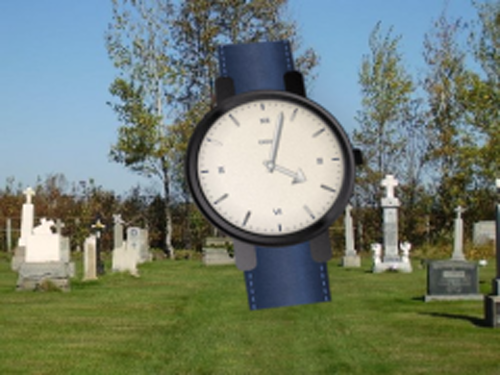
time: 4:03
